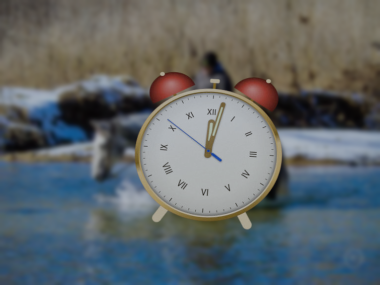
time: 12:01:51
